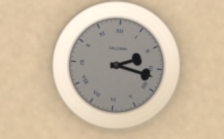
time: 2:17
